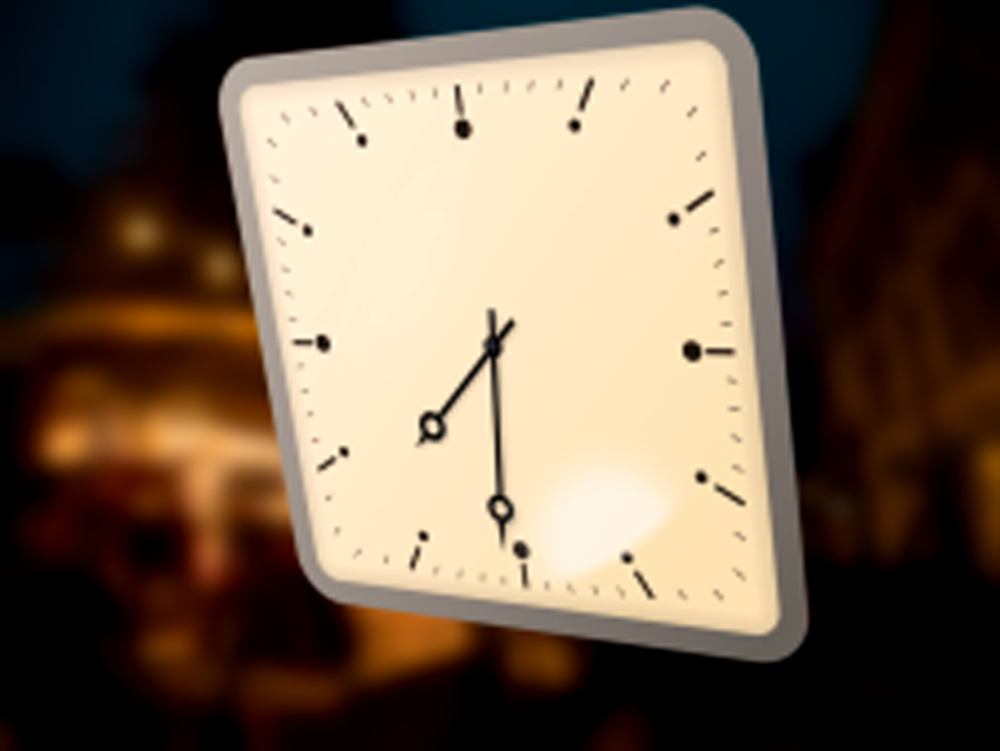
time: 7:31
